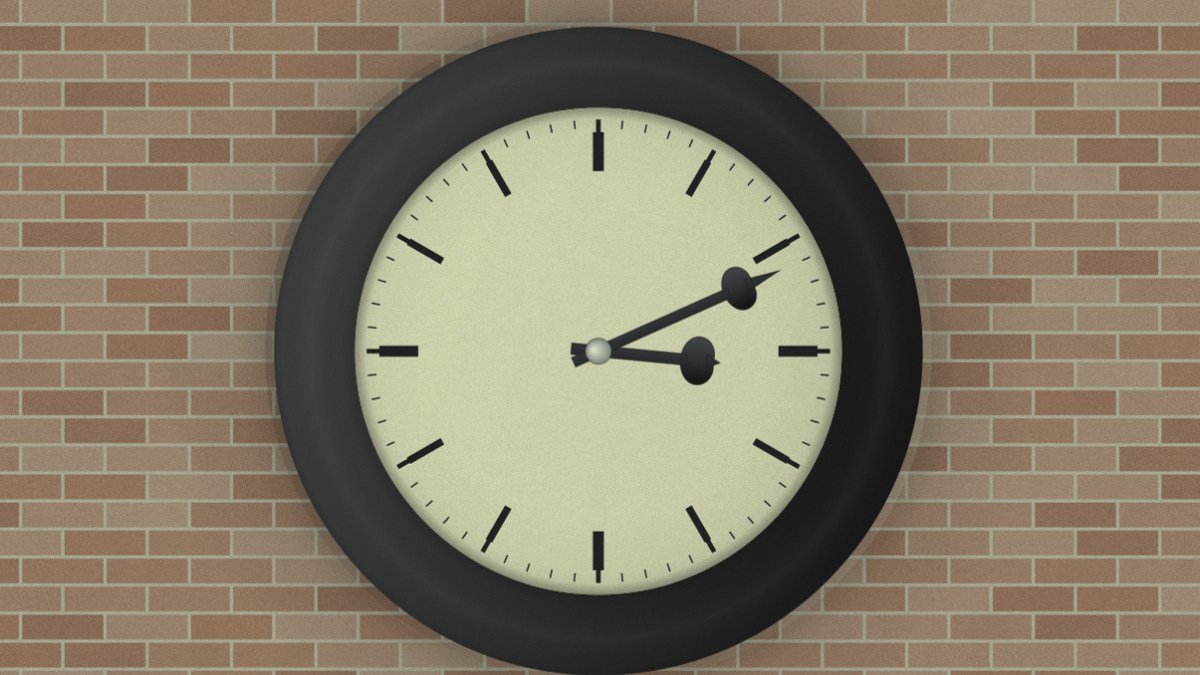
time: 3:11
